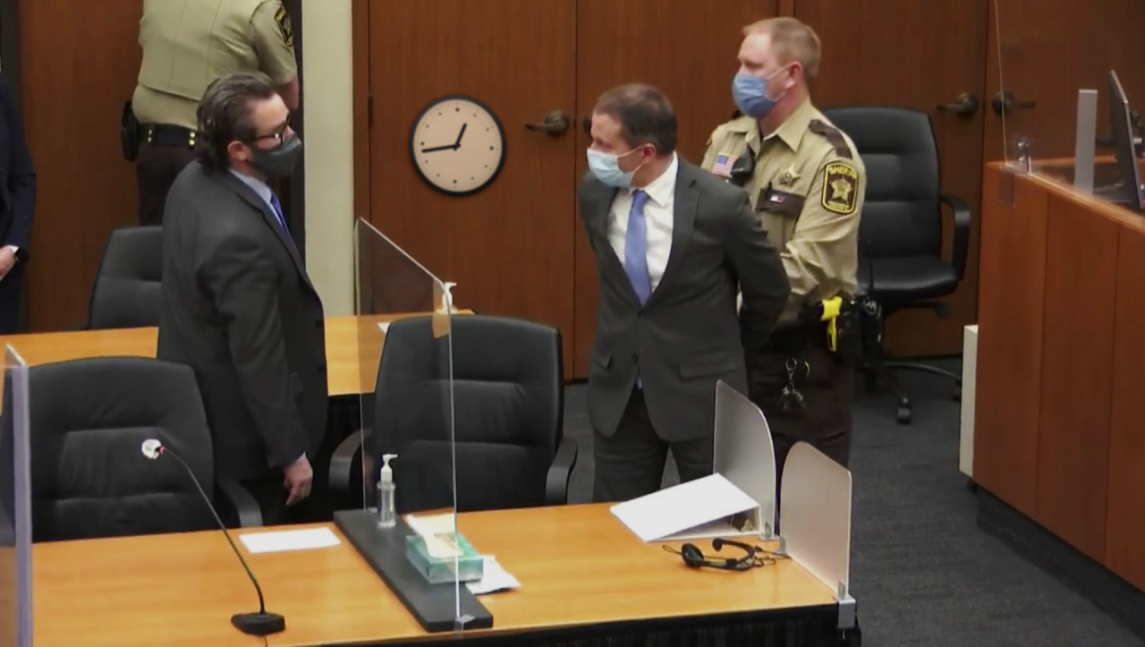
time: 12:43
